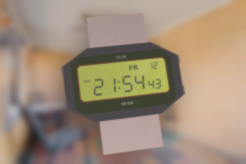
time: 21:54:43
